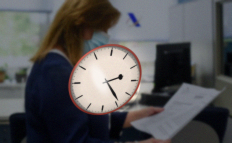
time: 2:24
